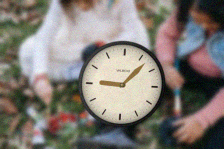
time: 9:07
